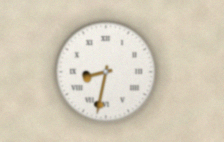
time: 8:32
